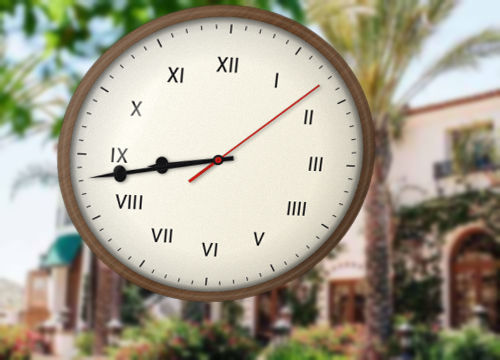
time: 8:43:08
